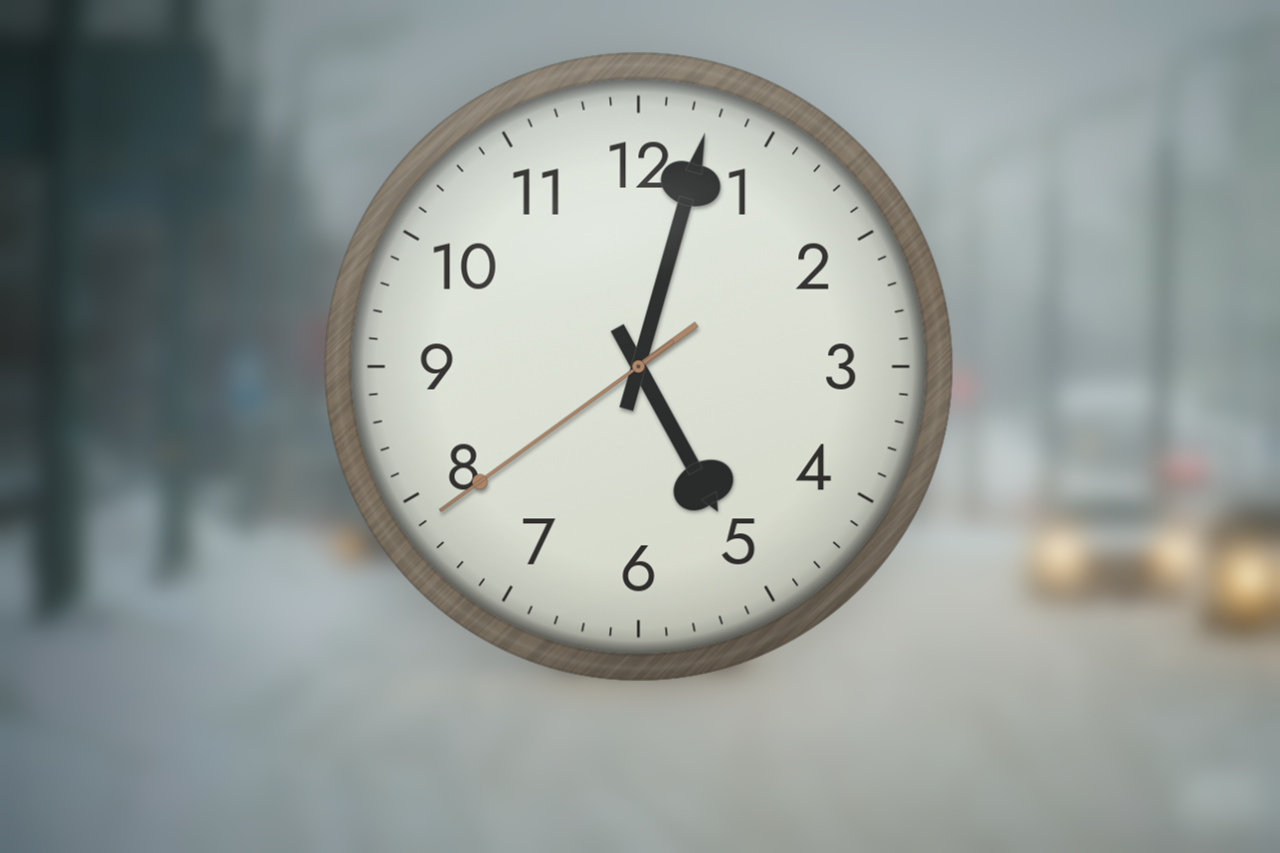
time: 5:02:39
